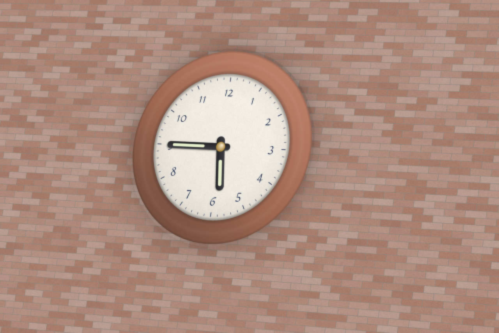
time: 5:45
